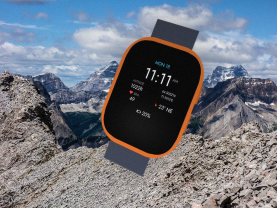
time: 11:11
